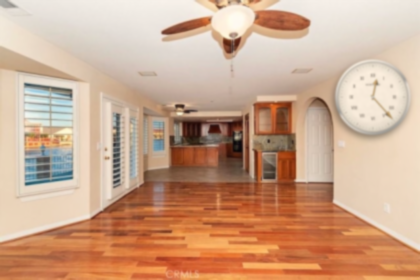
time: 12:23
